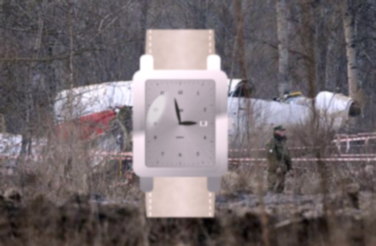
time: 2:58
